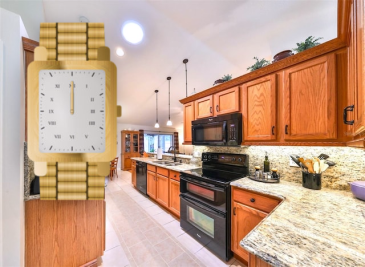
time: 12:00
